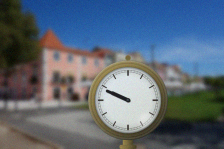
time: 9:49
